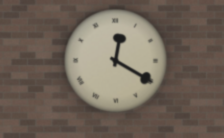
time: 12:20
